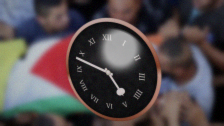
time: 4:48
